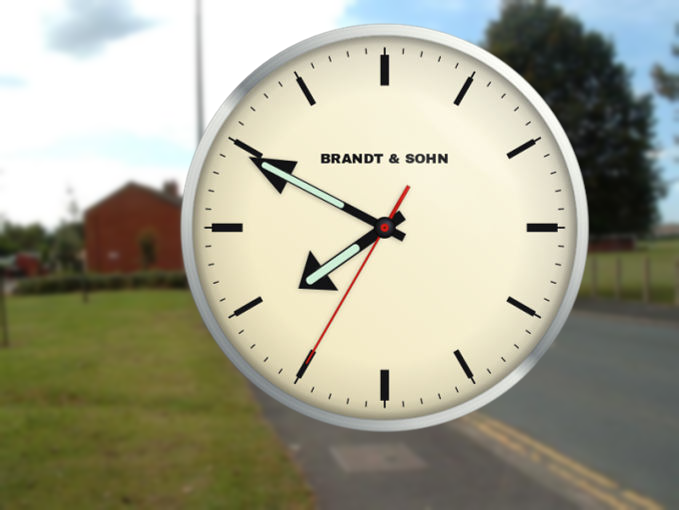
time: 7:49:35
